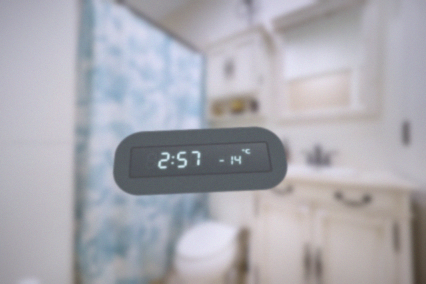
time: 2:57
